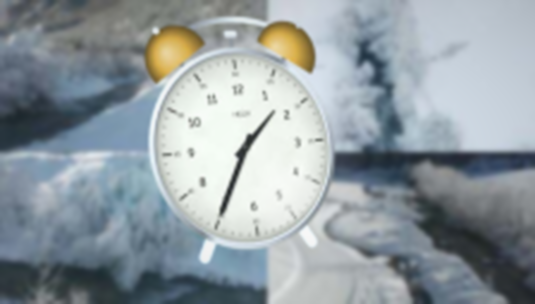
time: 1:35
